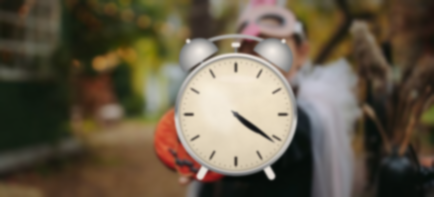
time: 4:21
